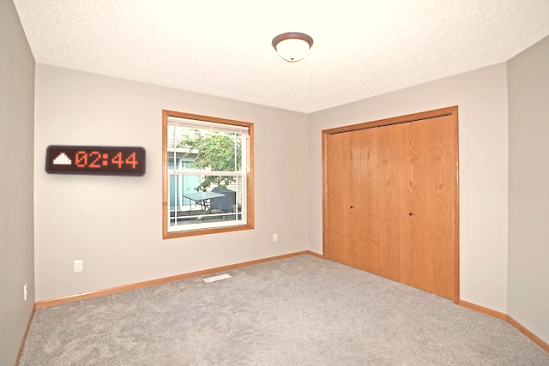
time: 2:44
